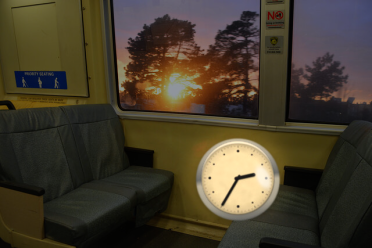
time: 2:35
